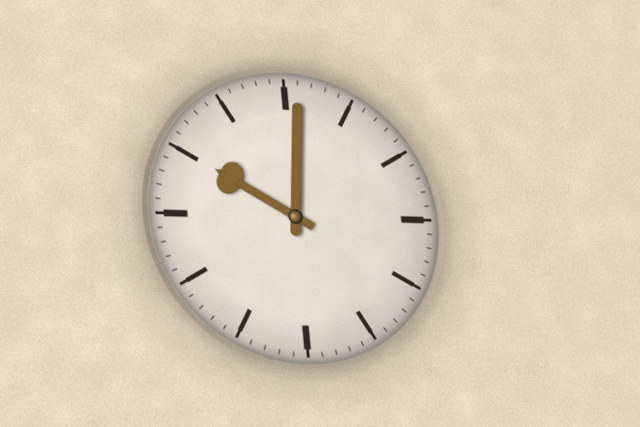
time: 10:01
